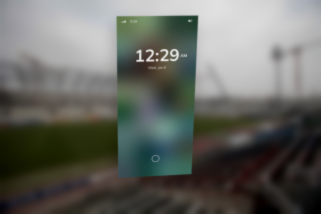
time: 12:29
